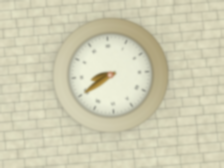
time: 8:40
